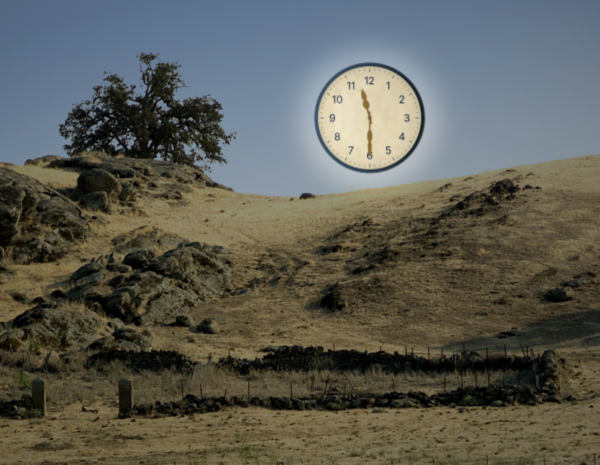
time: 11:30
